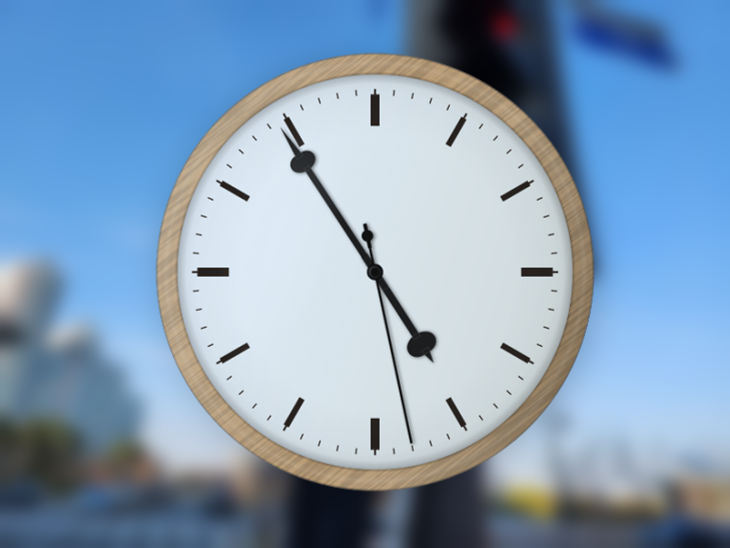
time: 4:54:28
